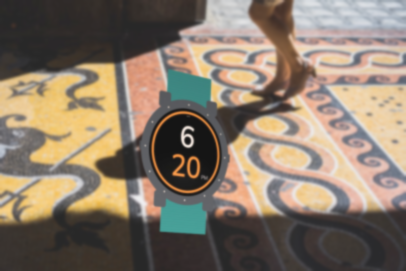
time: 6:20
